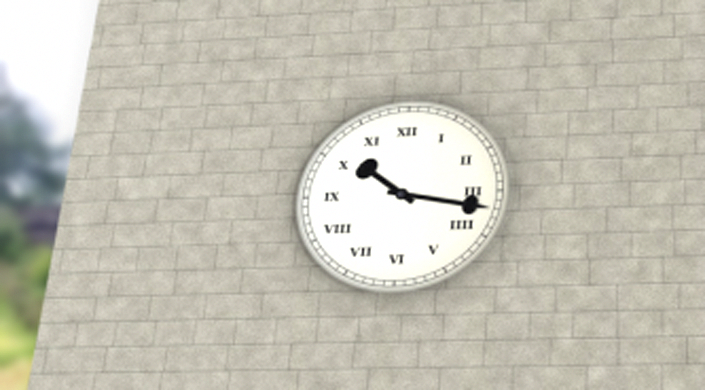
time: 10:17
